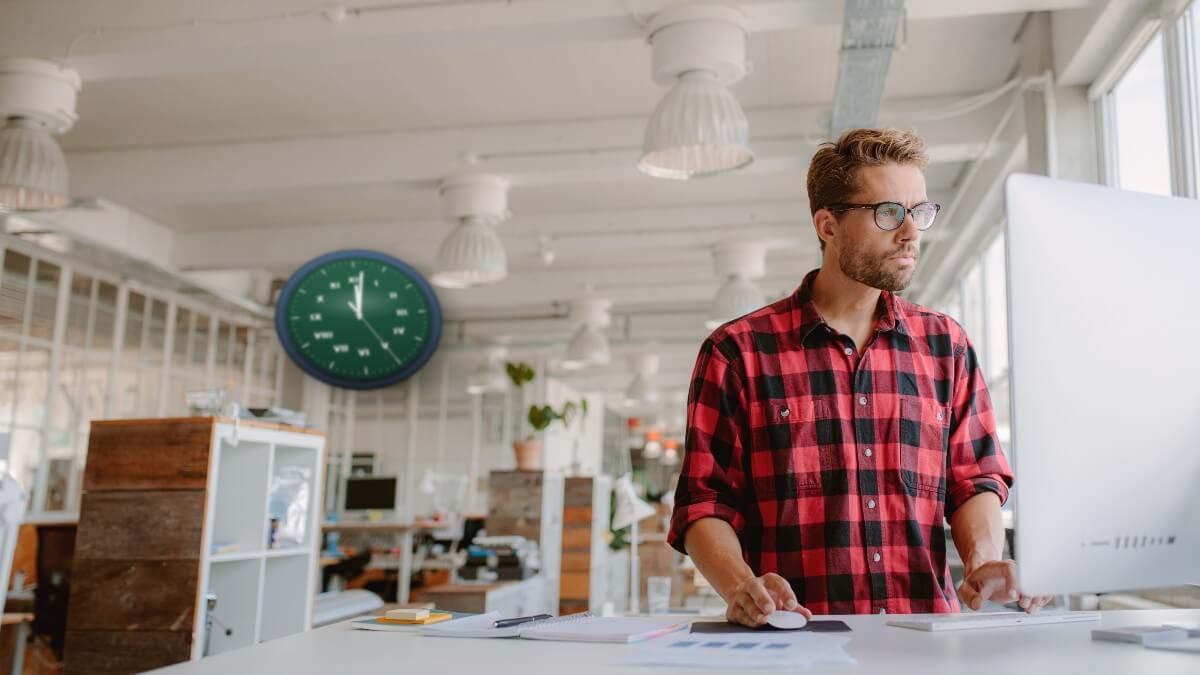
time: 12:01:25
